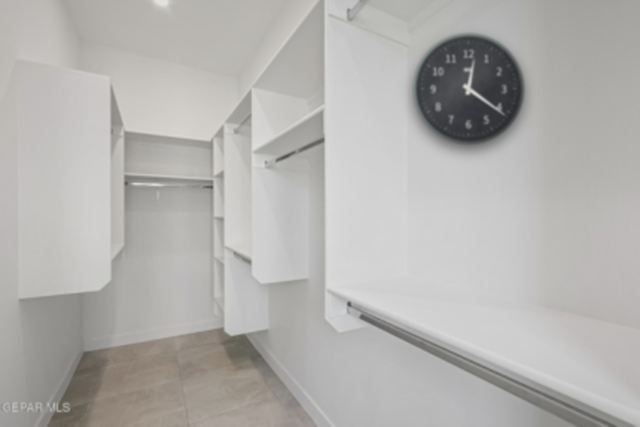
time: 12:21
